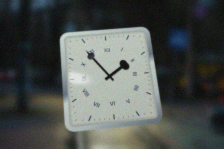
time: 1:54
